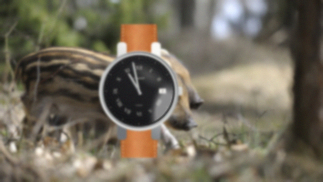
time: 10:58
